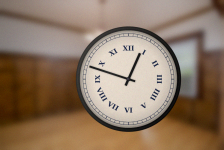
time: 12:48
